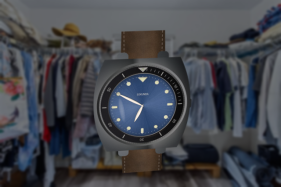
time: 6:50
